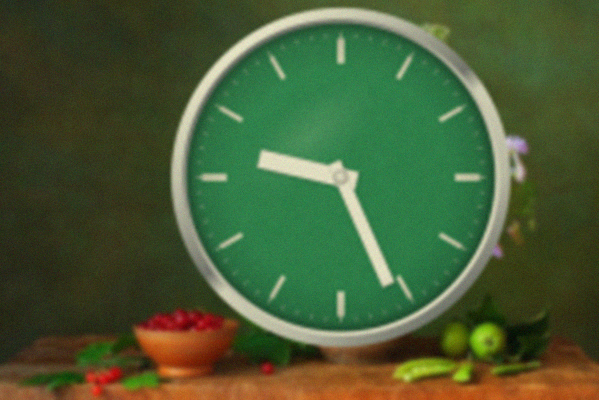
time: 9:26
